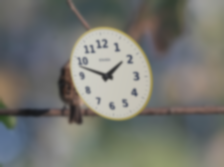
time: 1:48
